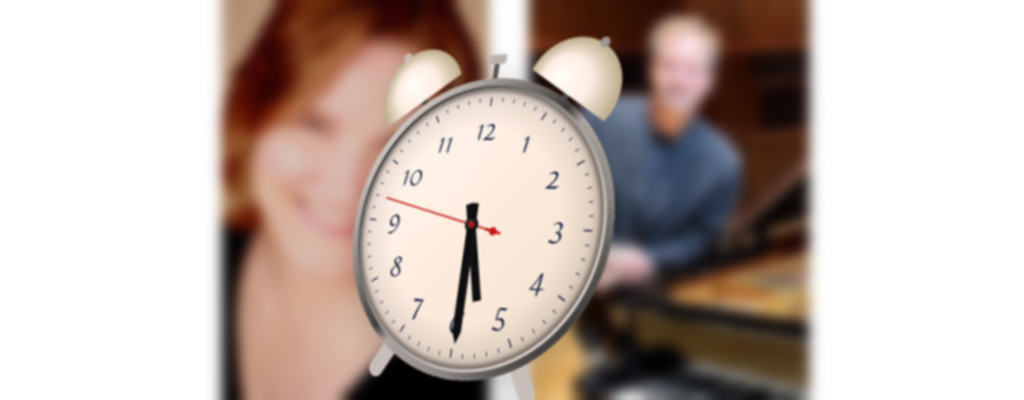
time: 5:29:47
